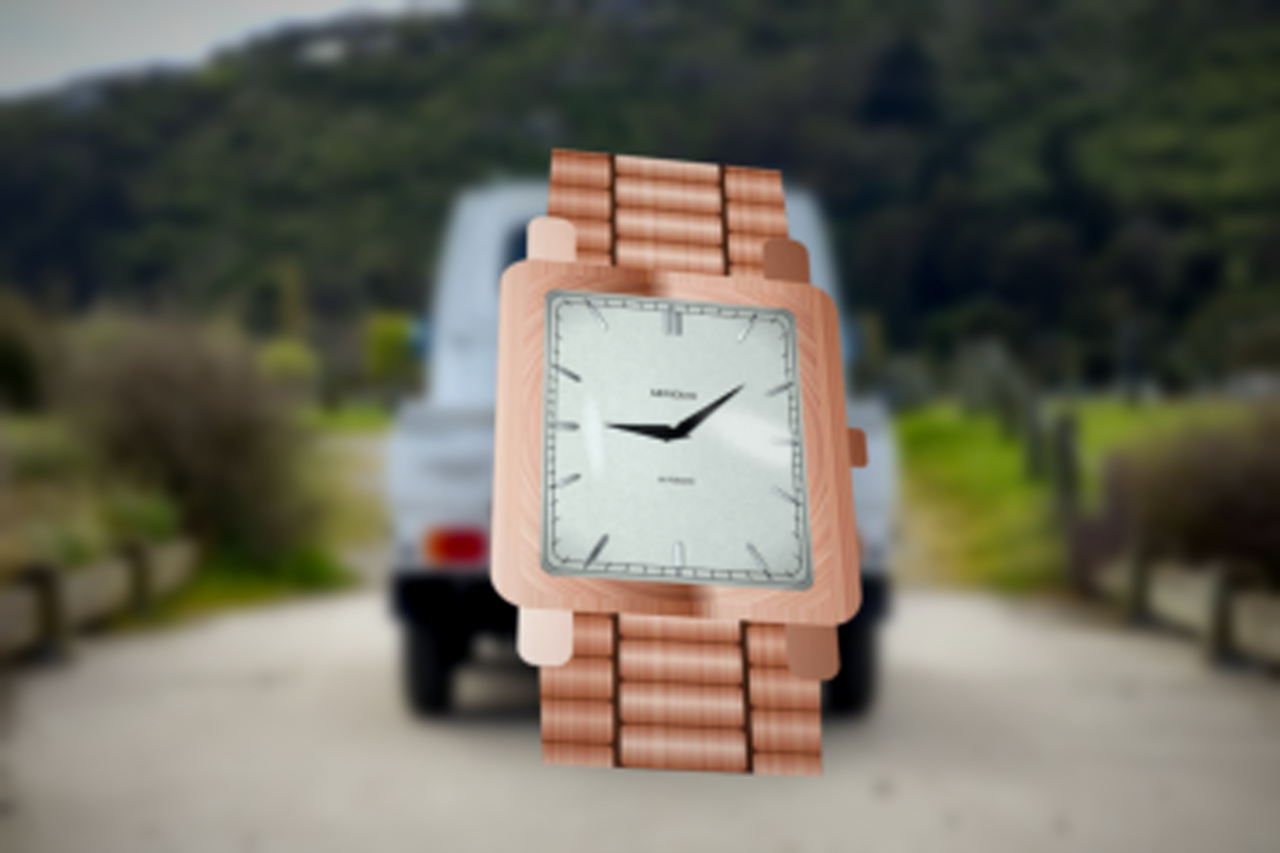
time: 9:08
